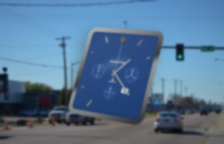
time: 1:22
